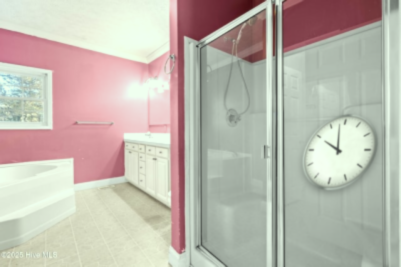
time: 9:58
